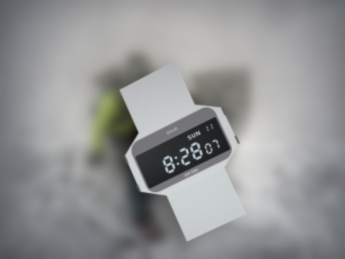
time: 8:28:07
